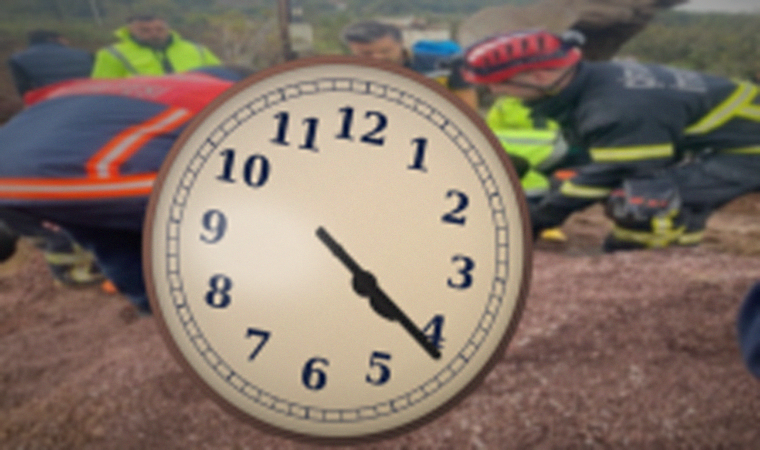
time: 4:21
